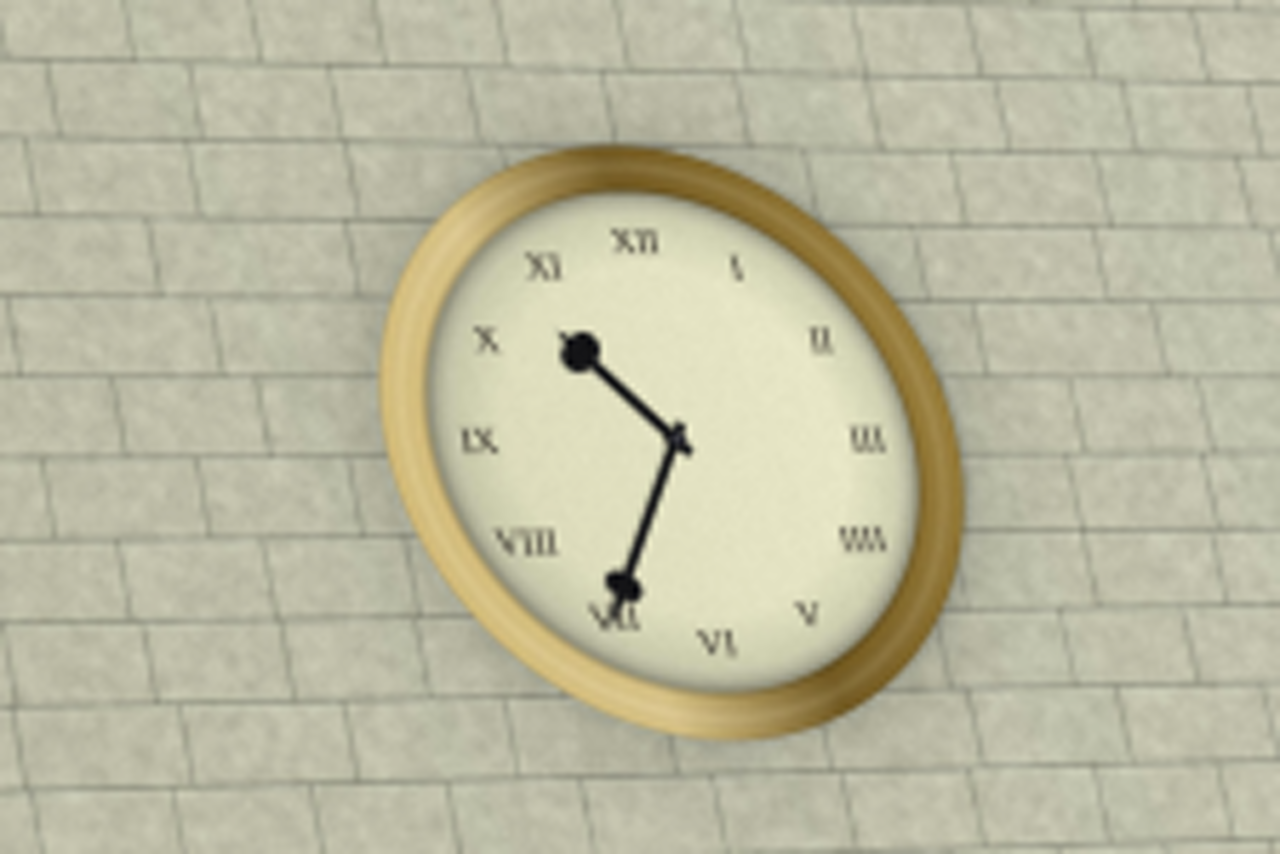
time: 10:35
